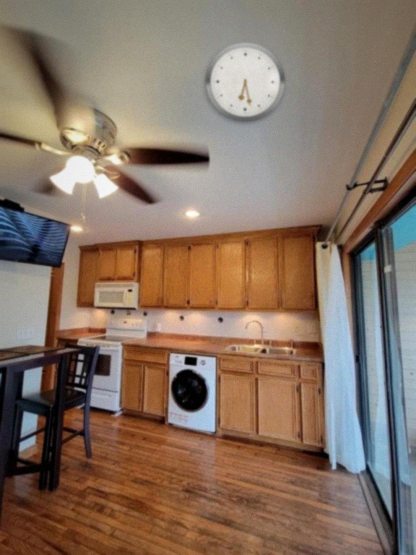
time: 6:28
